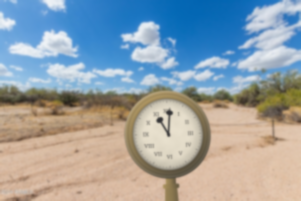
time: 11:01
